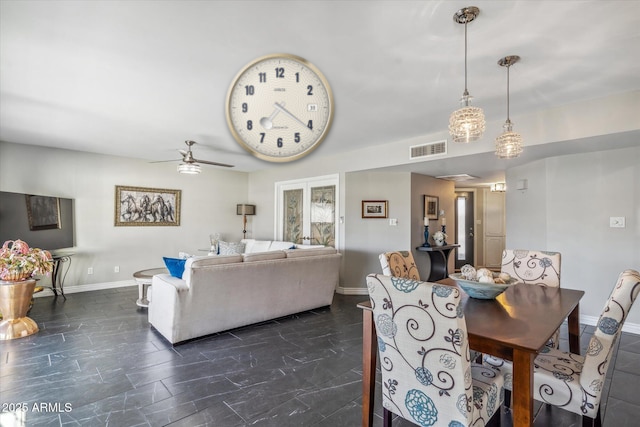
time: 7:21
